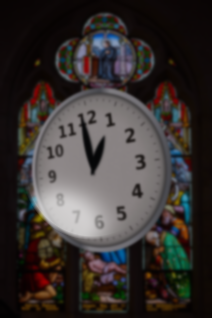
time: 12:59
